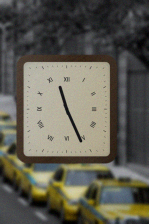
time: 11:26
